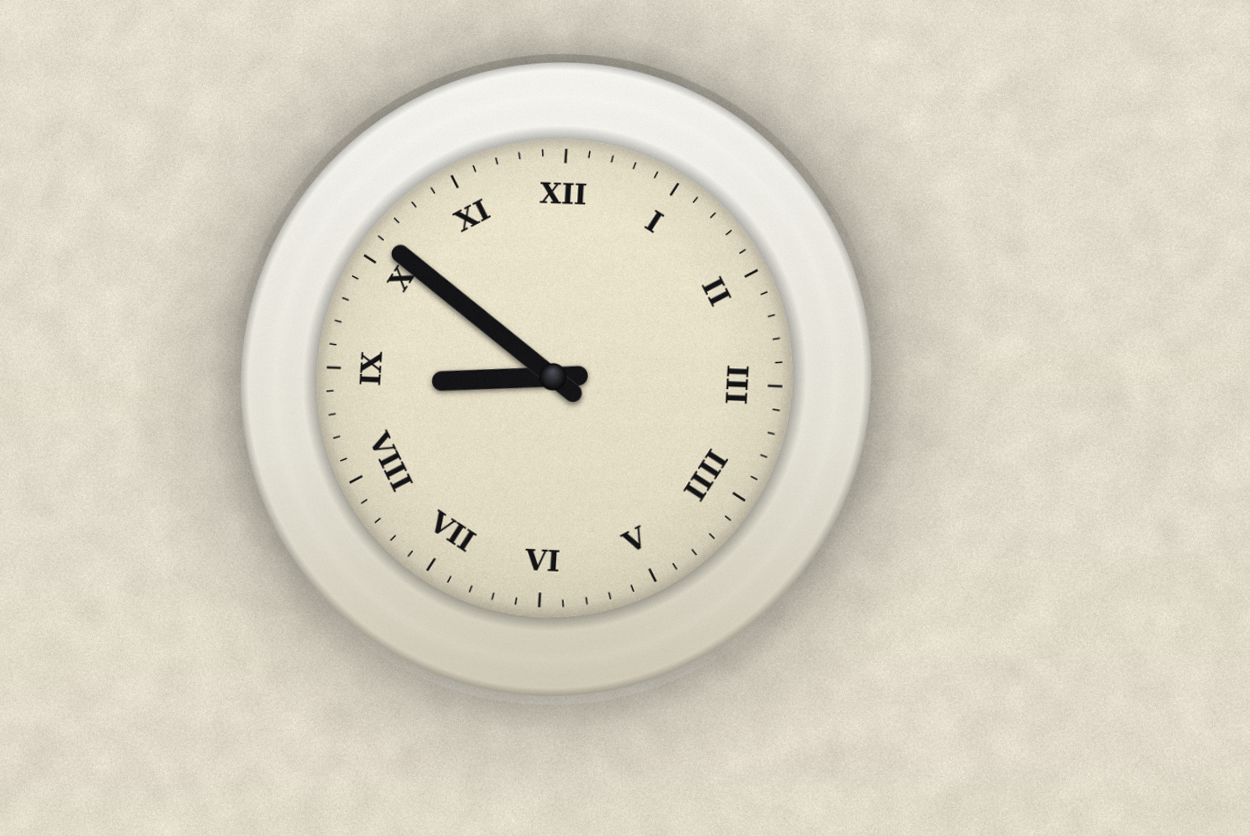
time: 8:51
